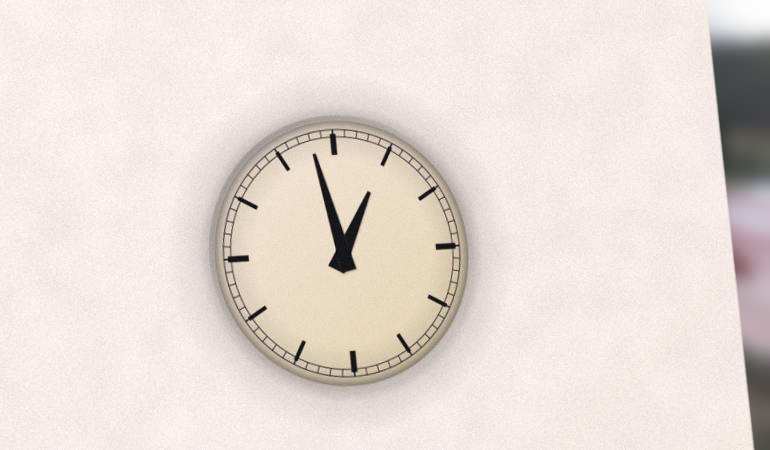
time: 12:58
